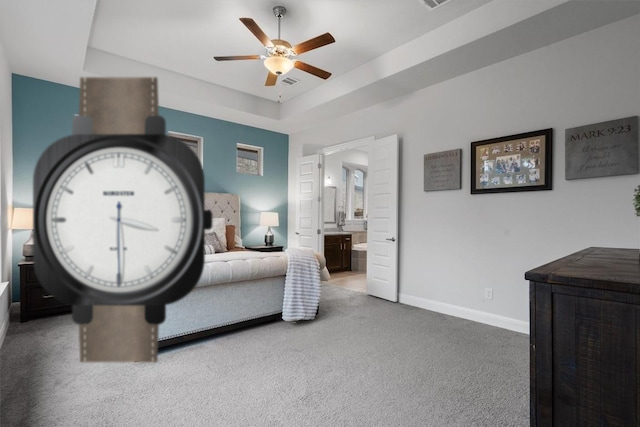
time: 3:29:30
